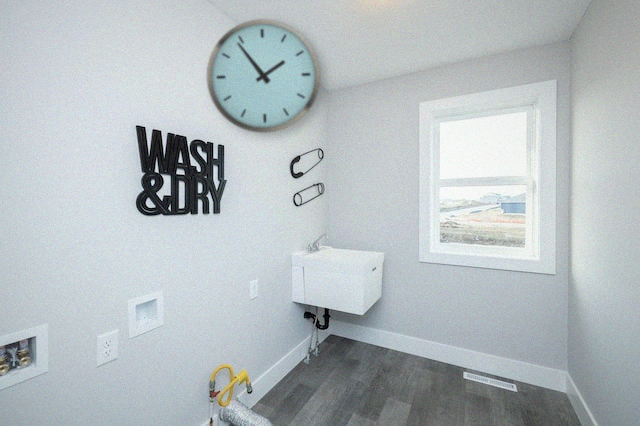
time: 1:54
